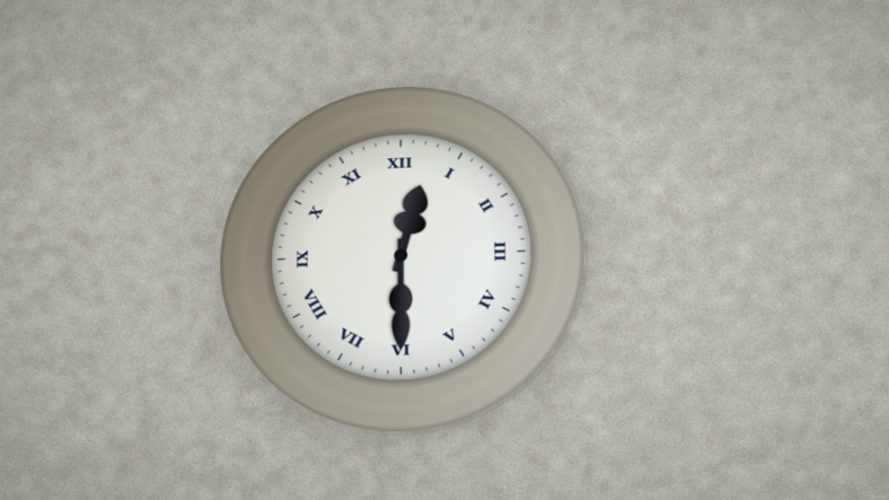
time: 12:30
